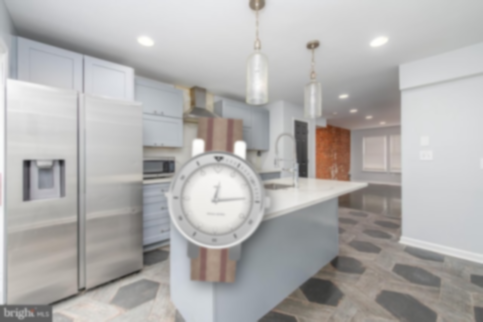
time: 12:14
